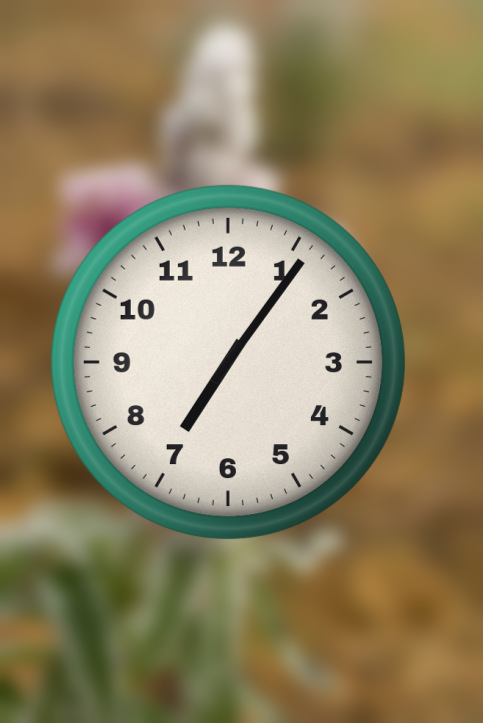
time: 7:06
